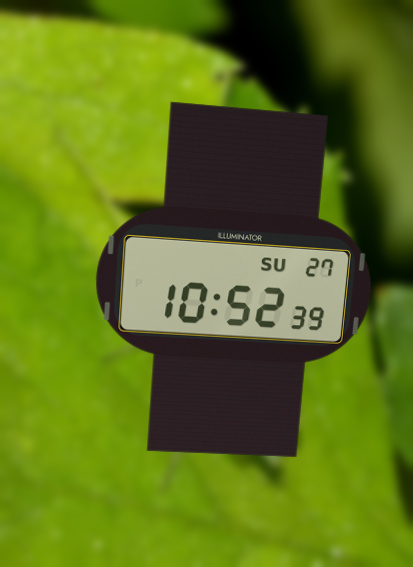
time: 10:52:39
